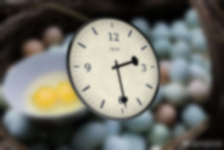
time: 2:29
